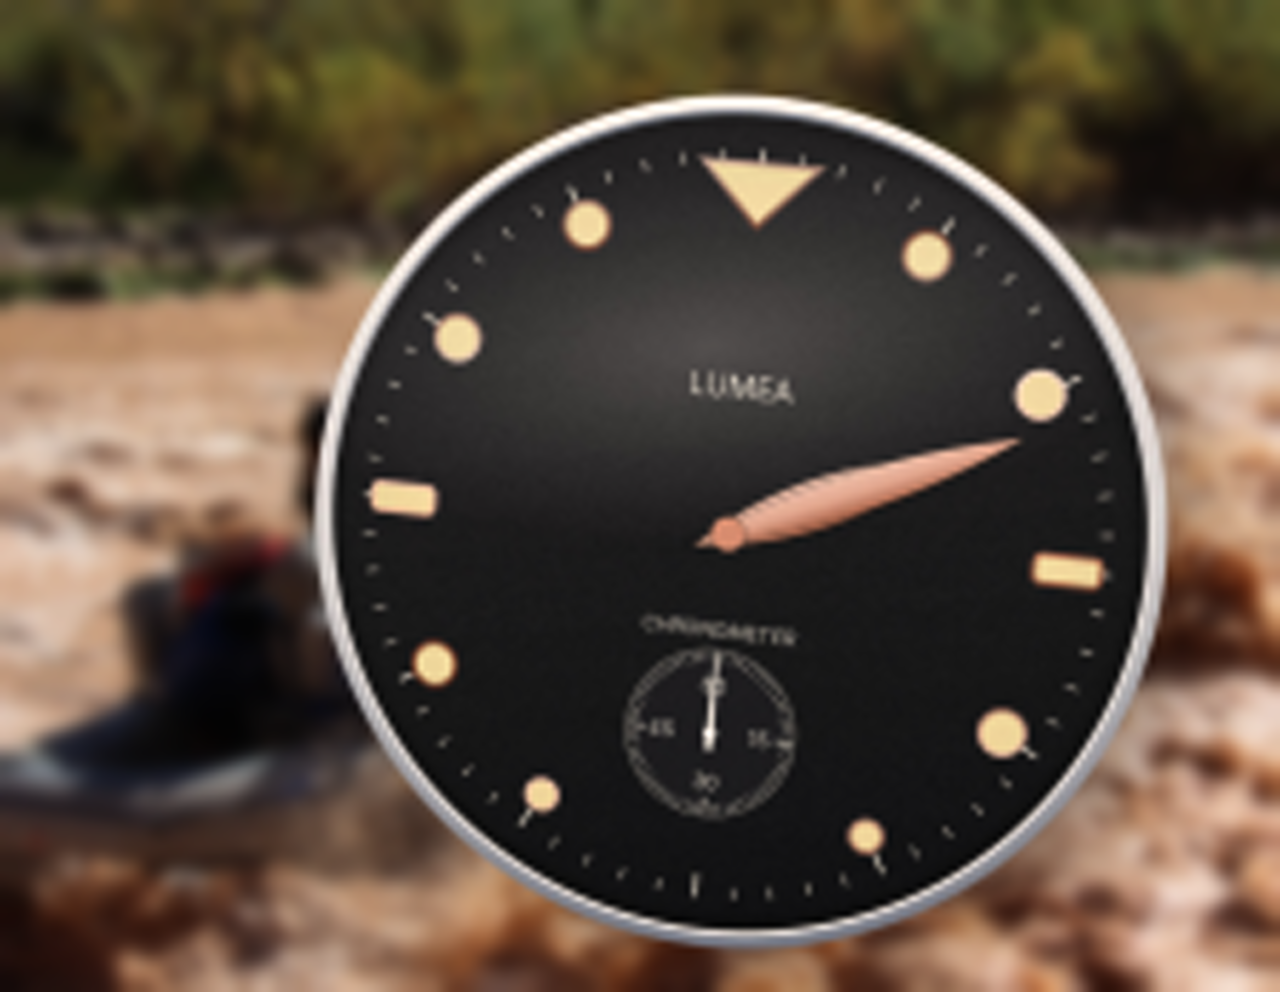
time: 2:11
